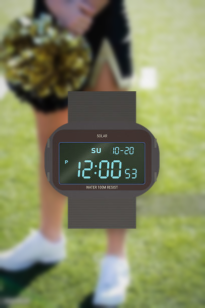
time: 12:00:53
